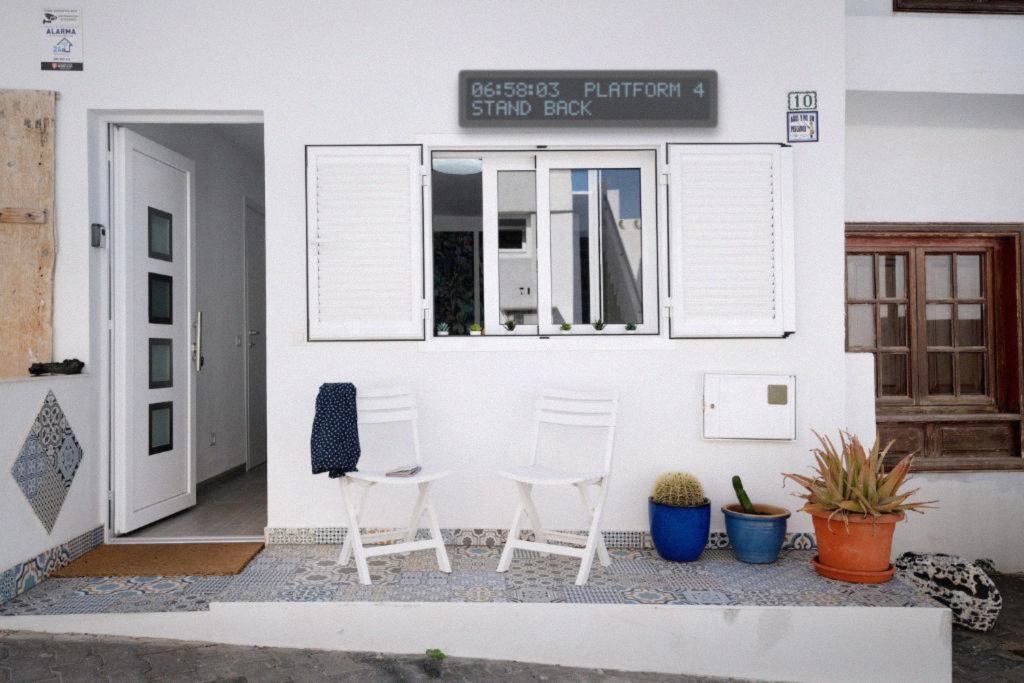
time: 6:58:03
